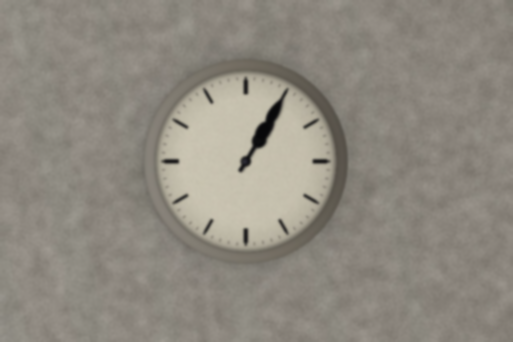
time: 1:05
